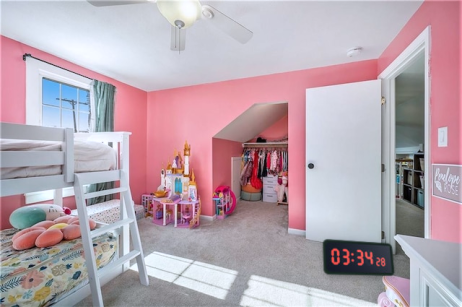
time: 3:34:28
